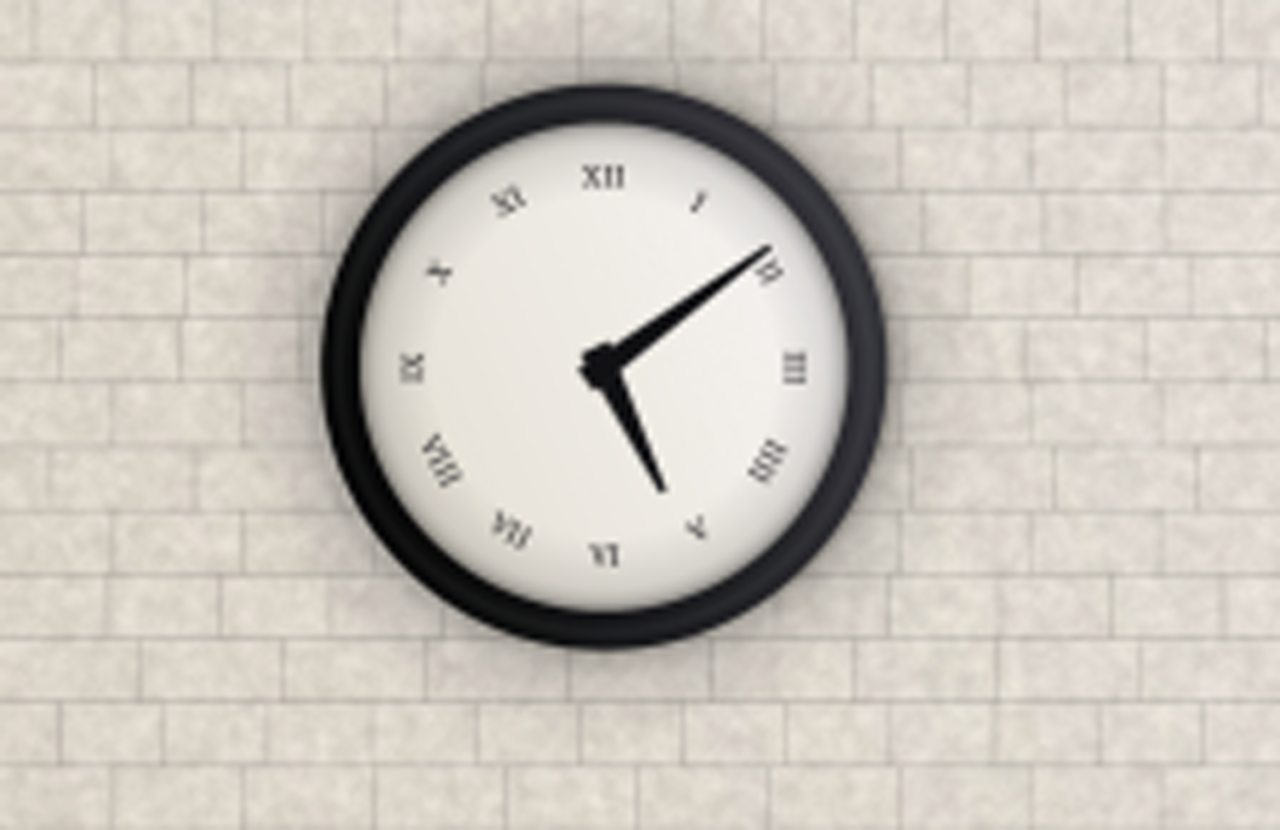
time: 5:09
